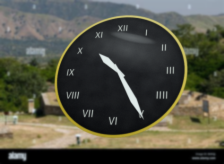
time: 10:25
